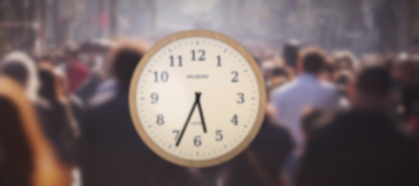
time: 5:34
